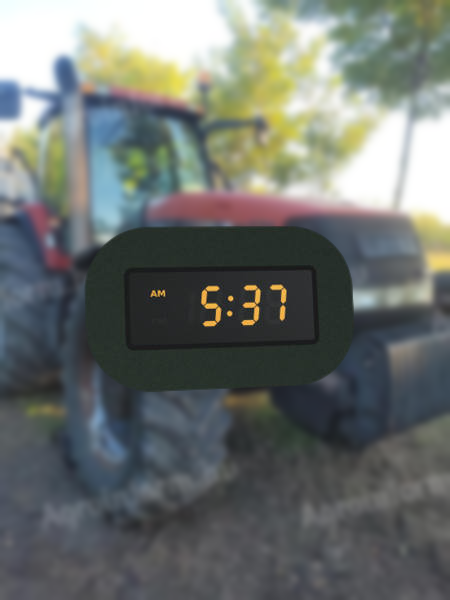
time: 5:37
